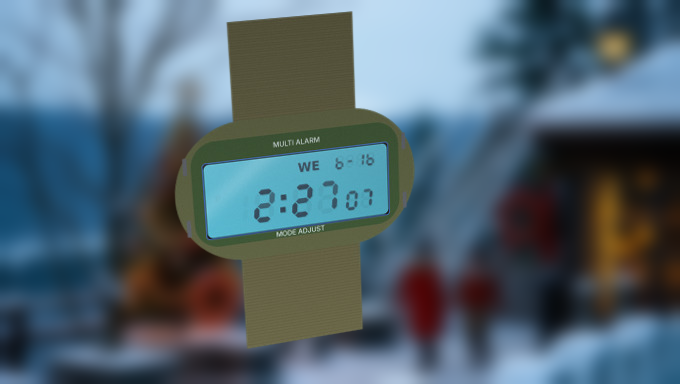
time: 2:27:07
